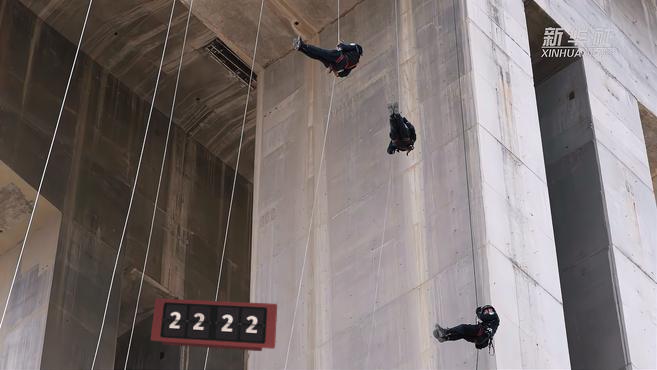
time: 22:22
